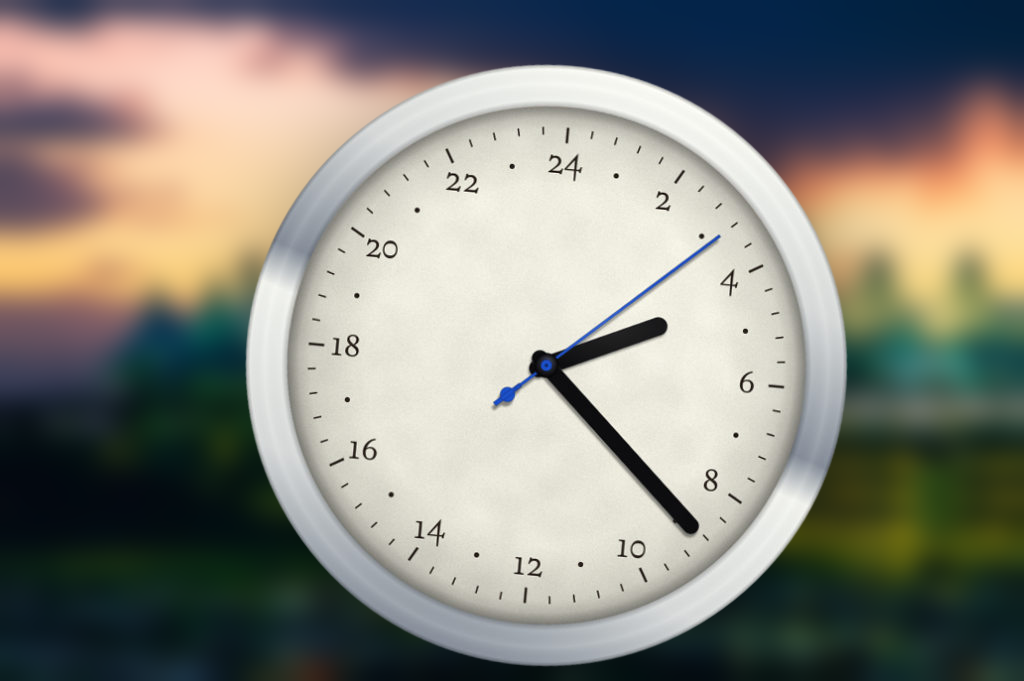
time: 4:22:08
